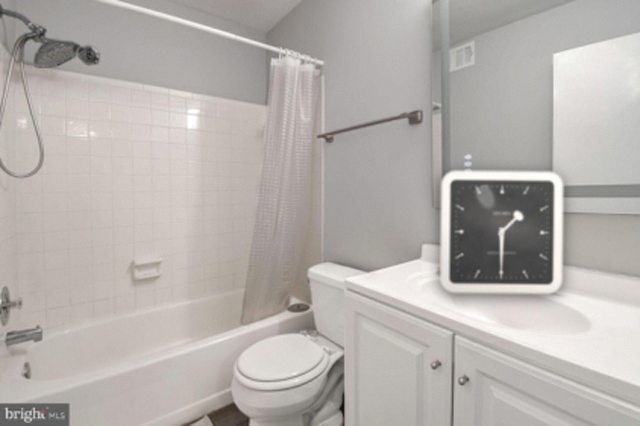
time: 1:30
